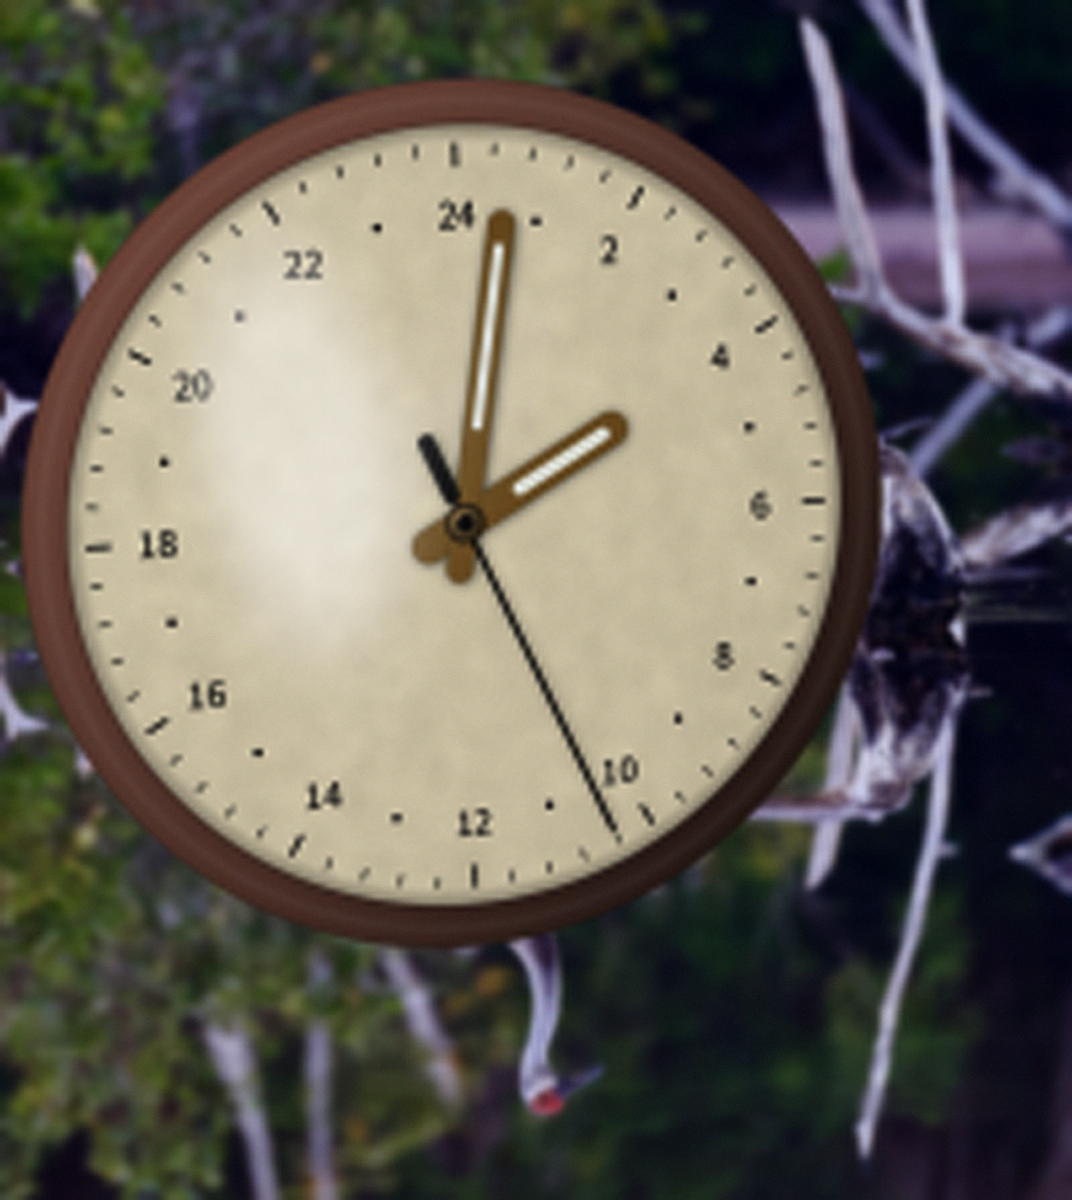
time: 4:01:26
